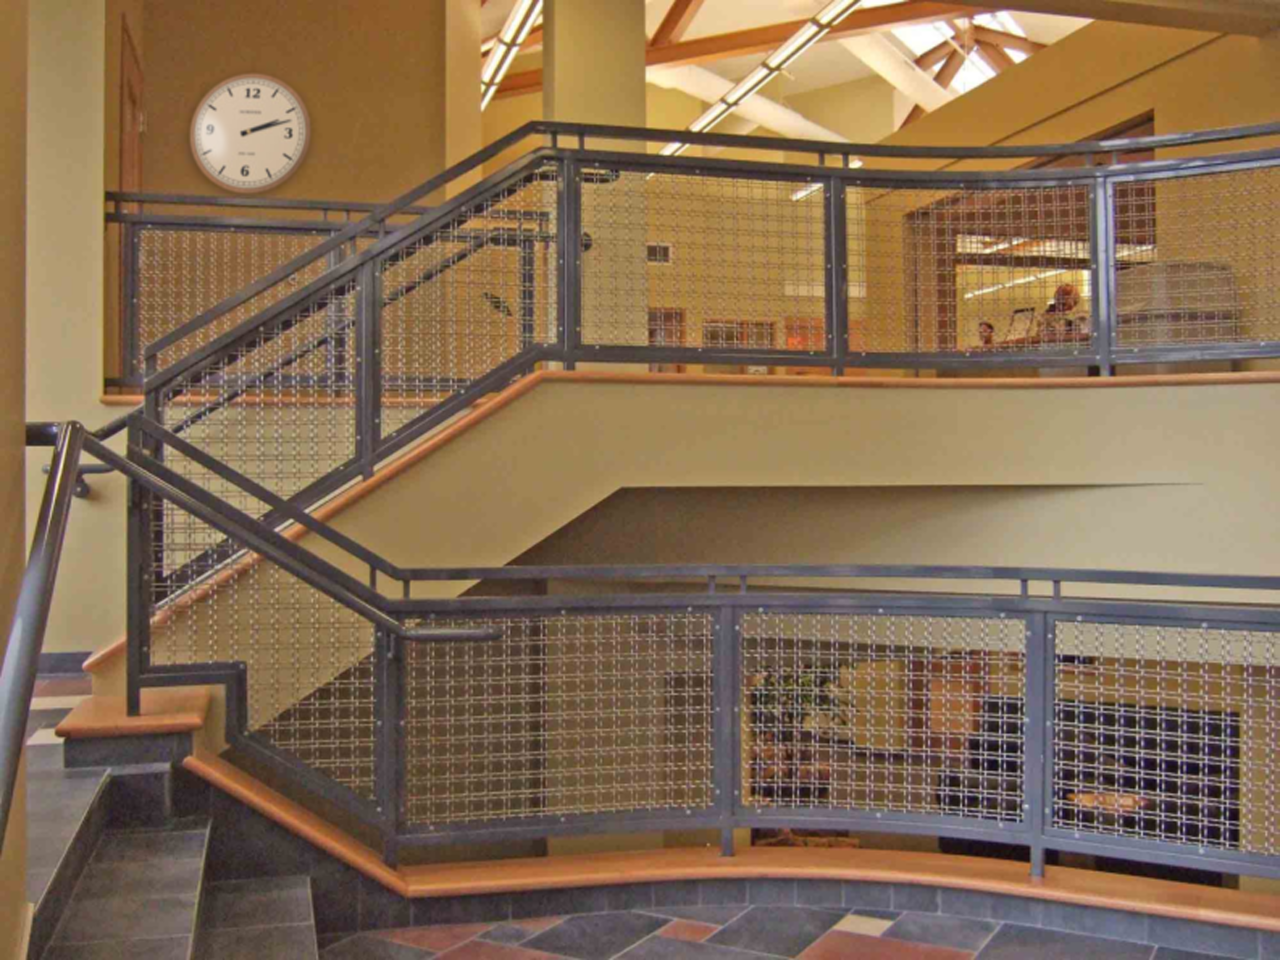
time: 2:12
